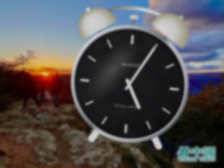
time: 5:05
